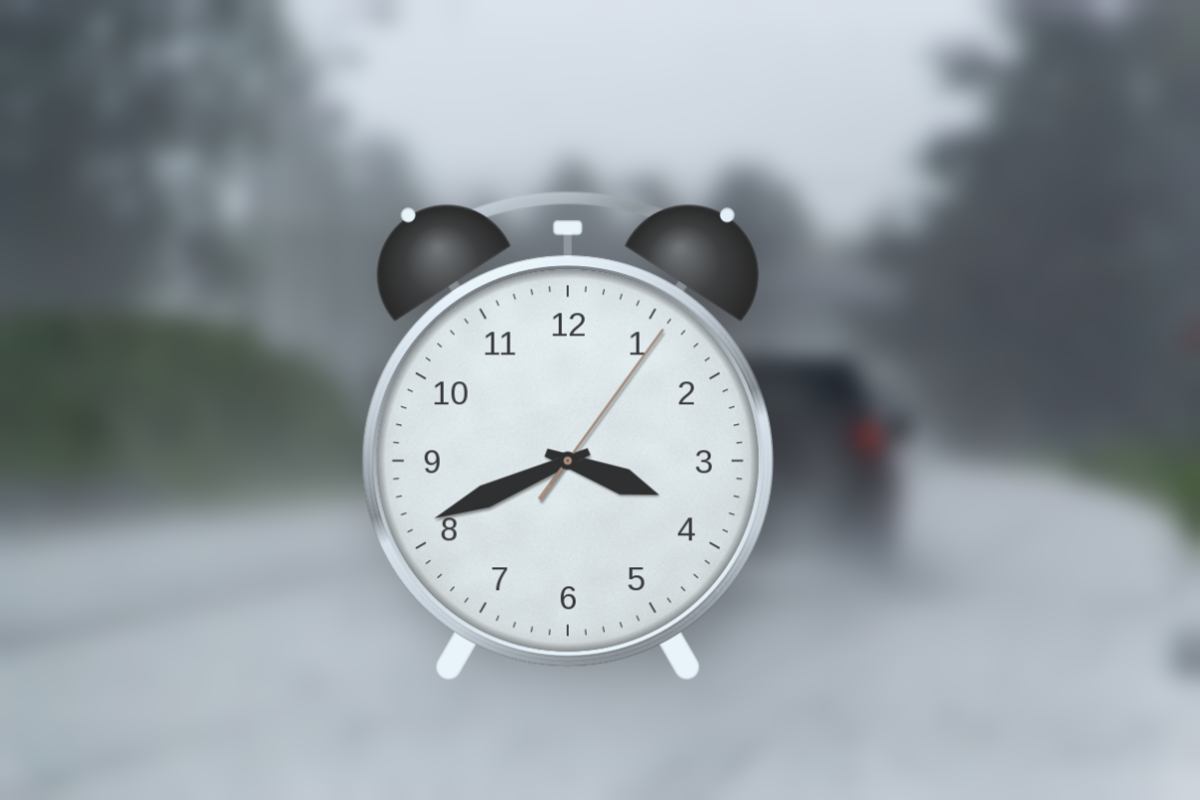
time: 3:41:06
